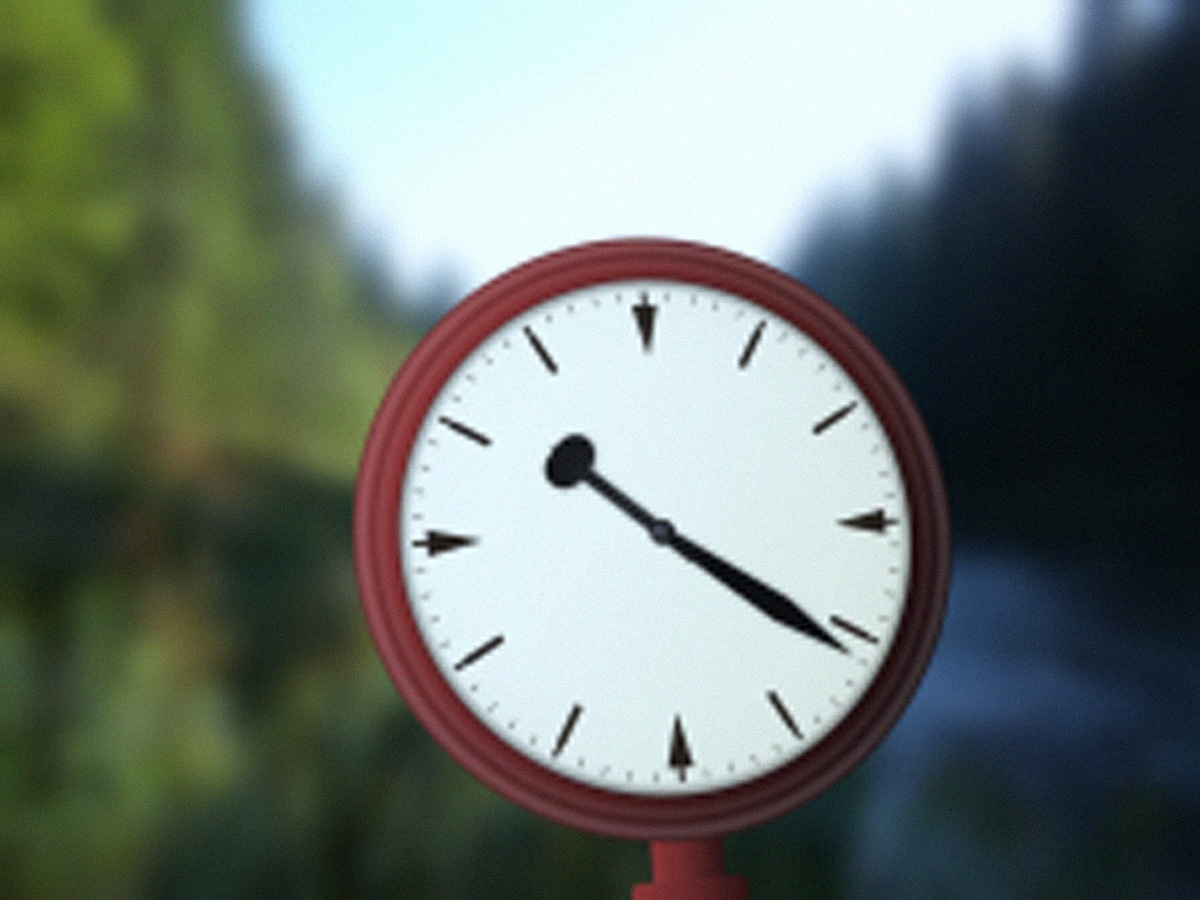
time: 10:21
